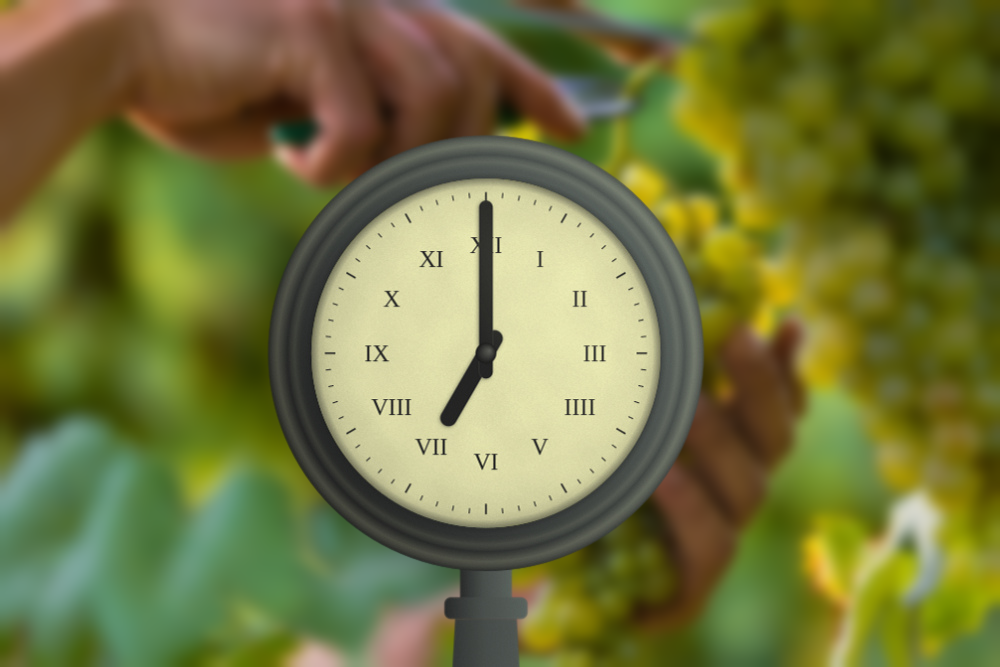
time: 7:00
